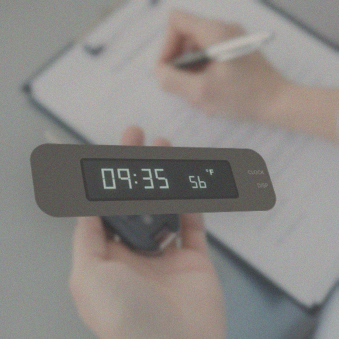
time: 9:35
